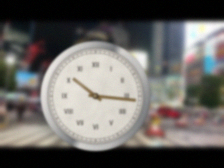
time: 10:16
